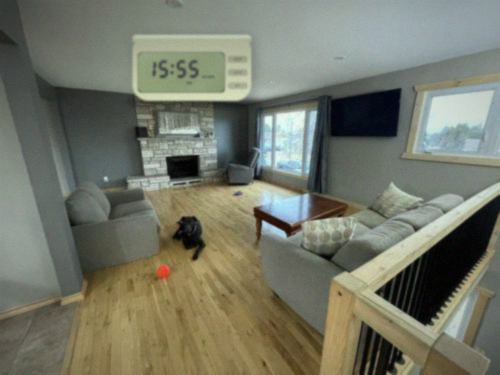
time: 15:55
